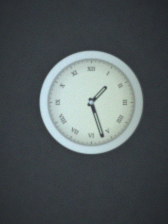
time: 1:27
